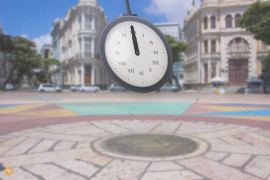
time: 12:00
